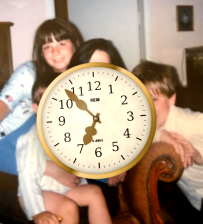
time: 6:53
